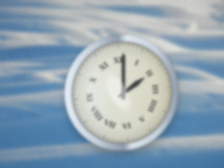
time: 2:01
